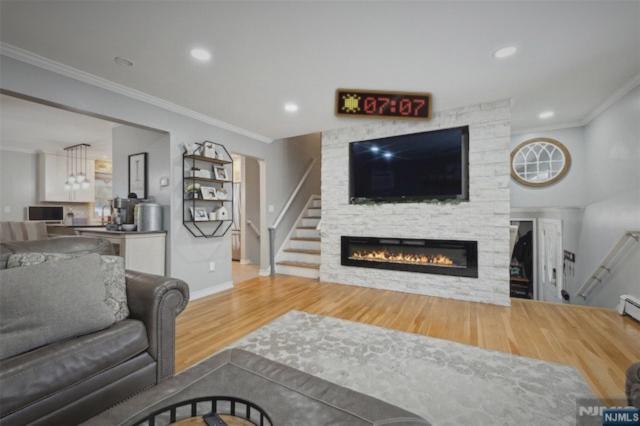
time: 7:07
